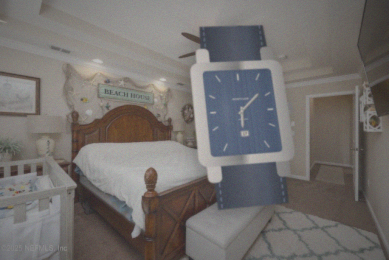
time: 6:08
